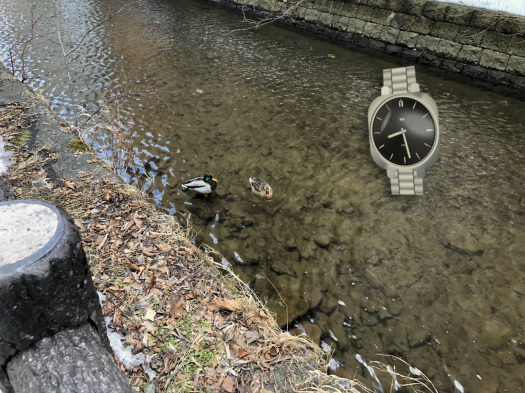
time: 8:28
